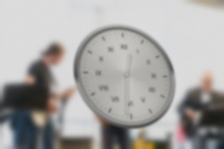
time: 12:31
